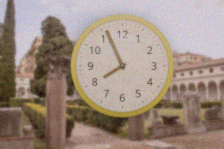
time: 7:56
